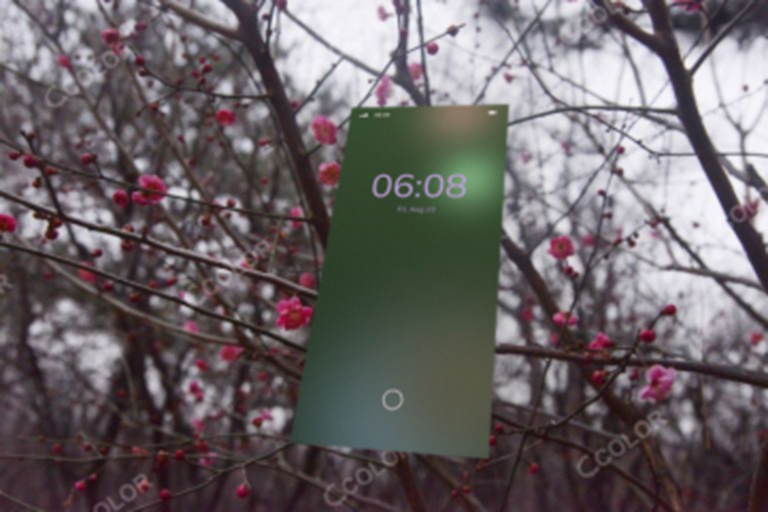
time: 6:08
